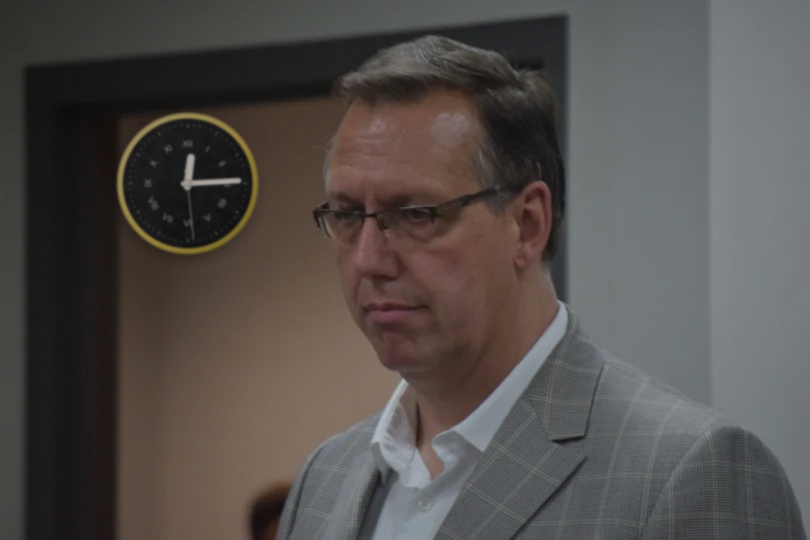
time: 12:14:29
